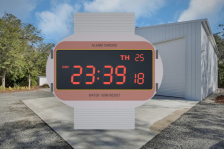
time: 23:39:18
